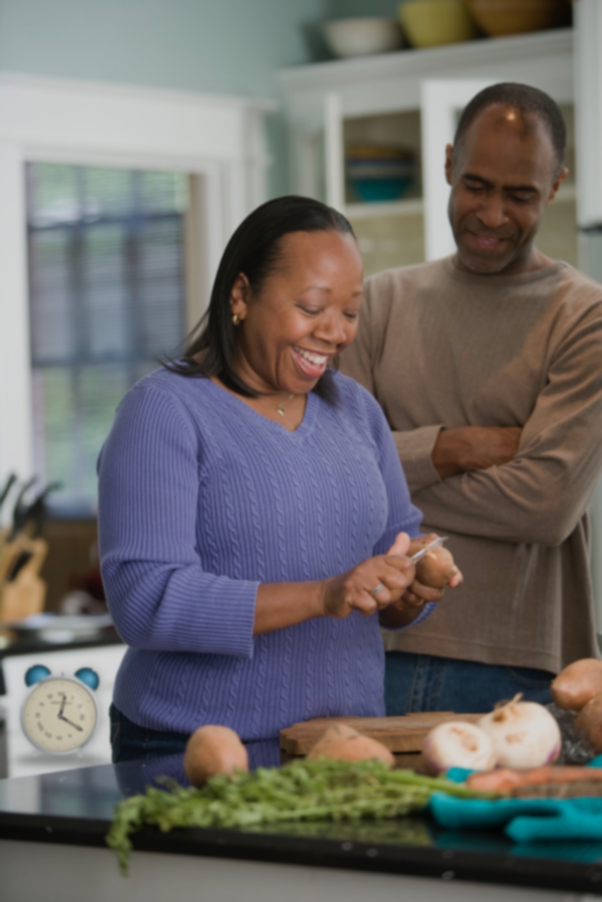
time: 12:20
